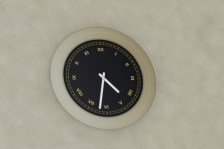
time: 4:32
